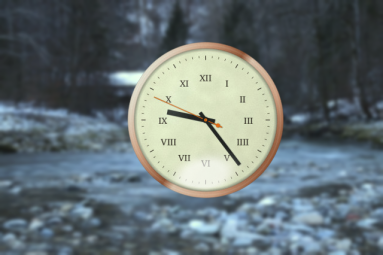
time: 9:23:49
